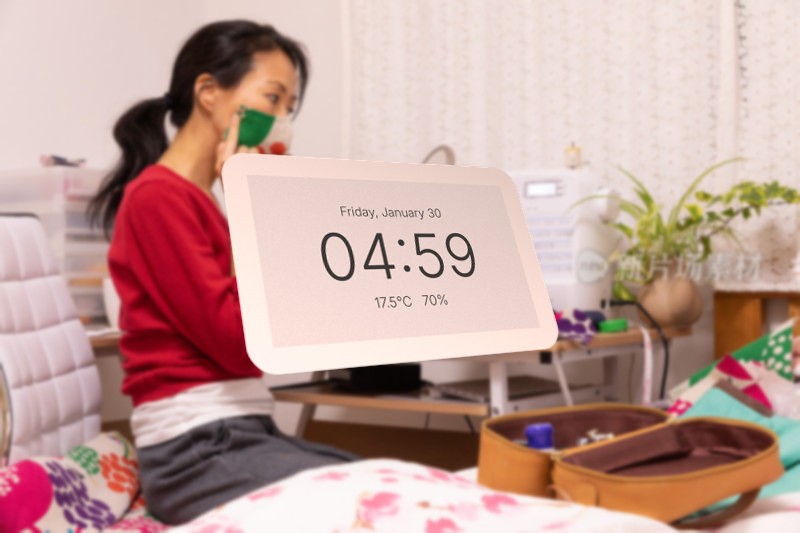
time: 4:59
